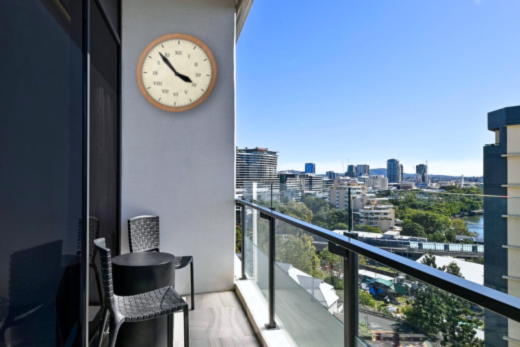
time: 3:53
